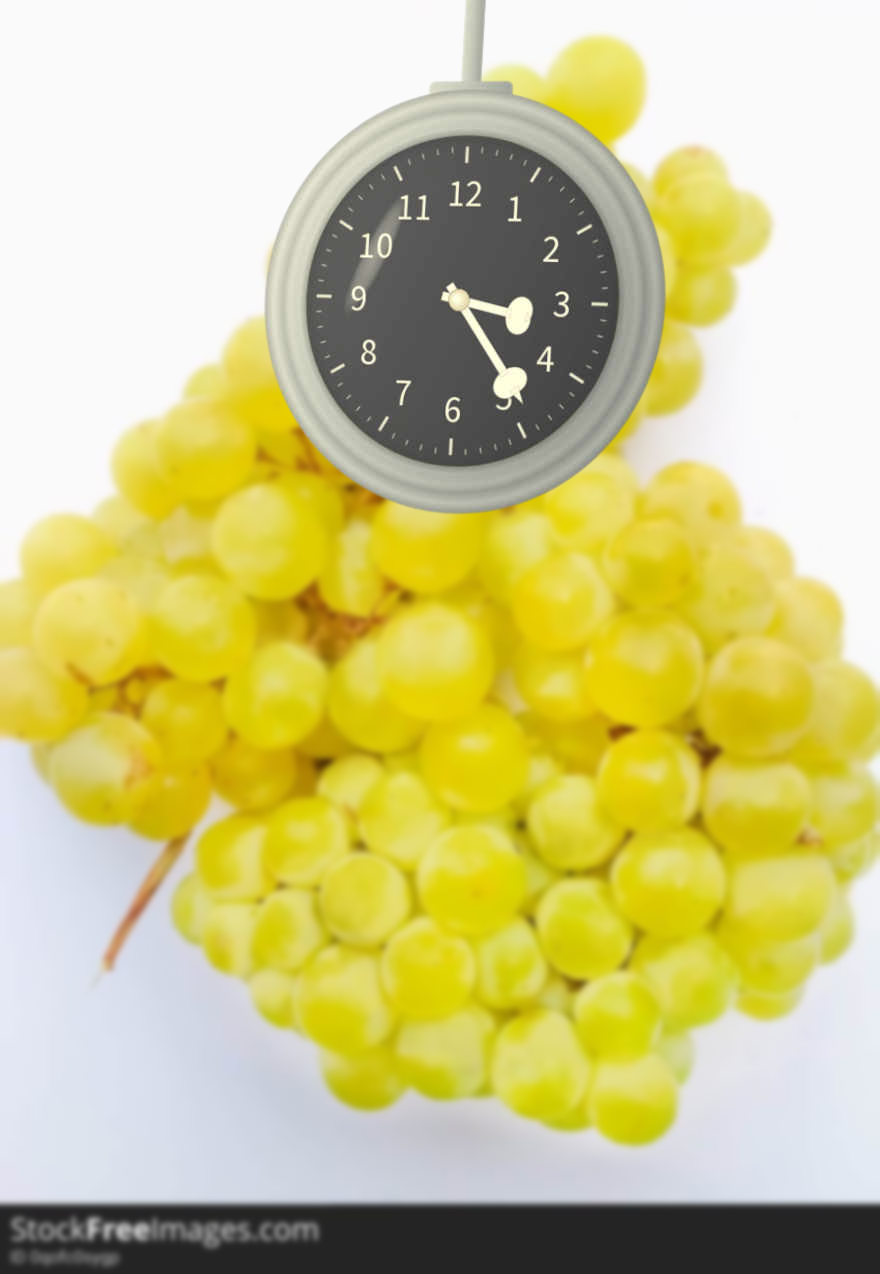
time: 3:24
